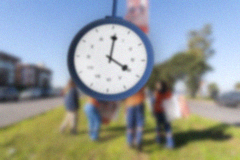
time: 4:01
